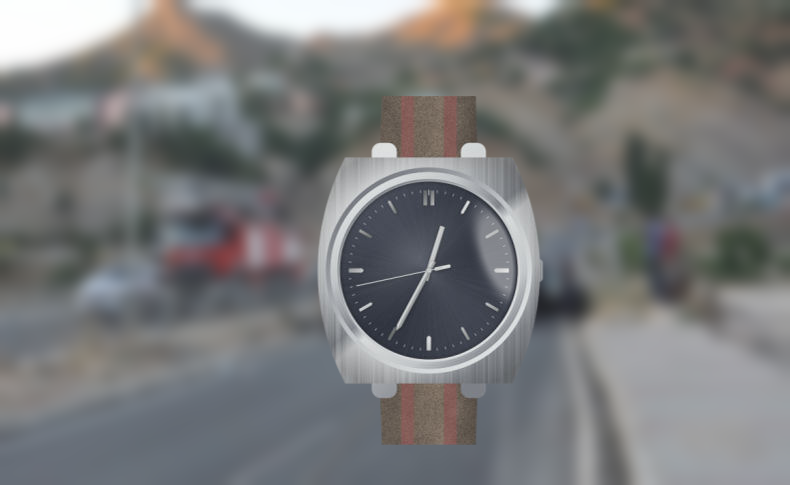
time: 12:34:43
